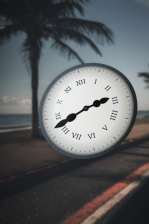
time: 2:42
